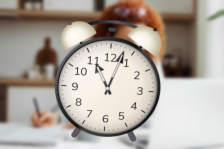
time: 11:03
